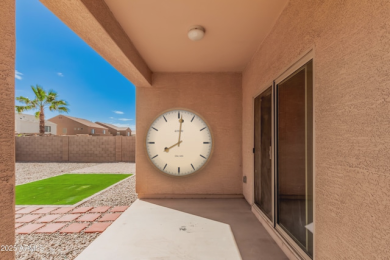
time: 8:01
